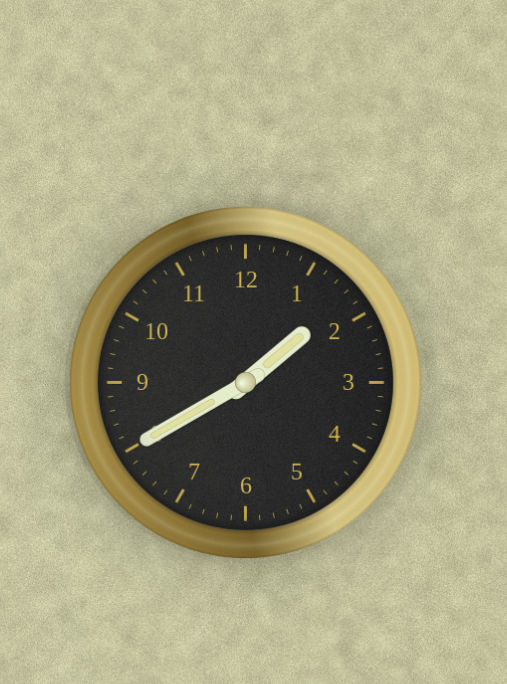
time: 1:40
